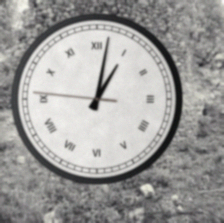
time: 1:01:46
